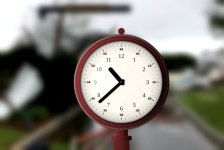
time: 10:38
